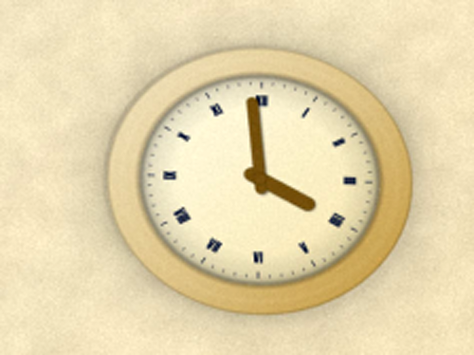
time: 3:59
